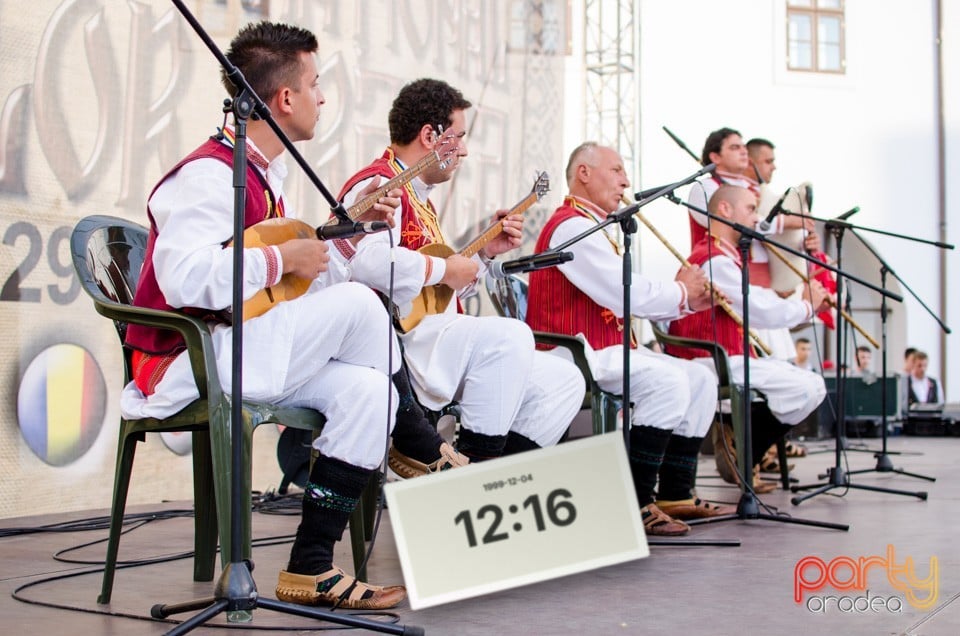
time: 12:16
